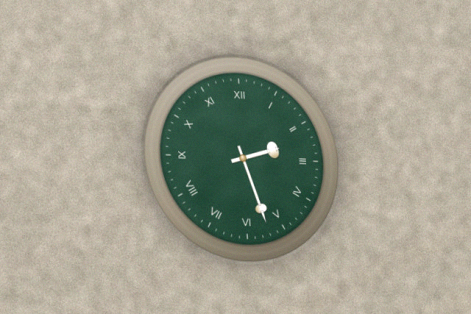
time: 2:27
